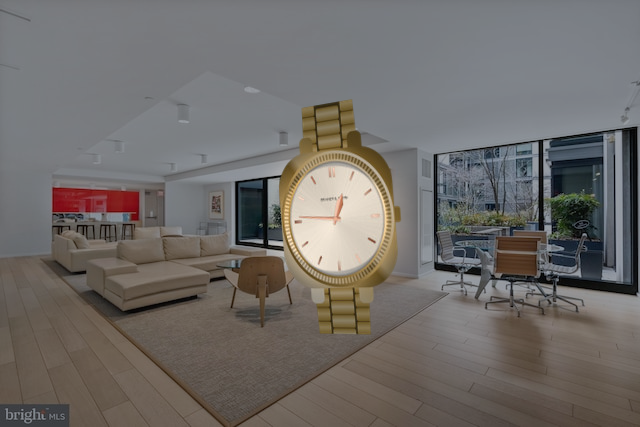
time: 12:46
